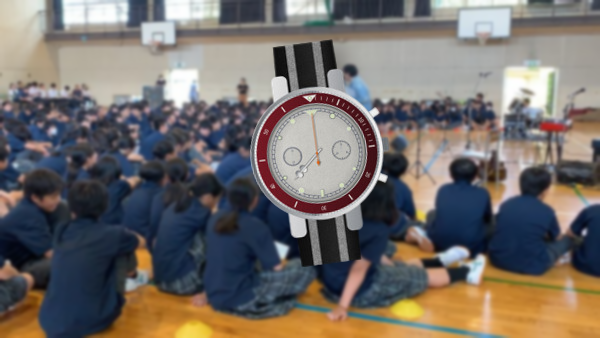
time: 7:38
